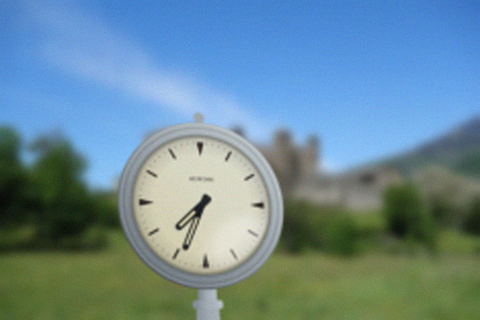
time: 7:34
